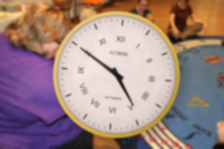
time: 4:50
